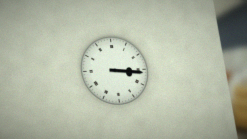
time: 3:16
